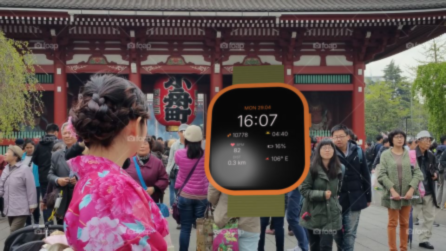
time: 16:07
